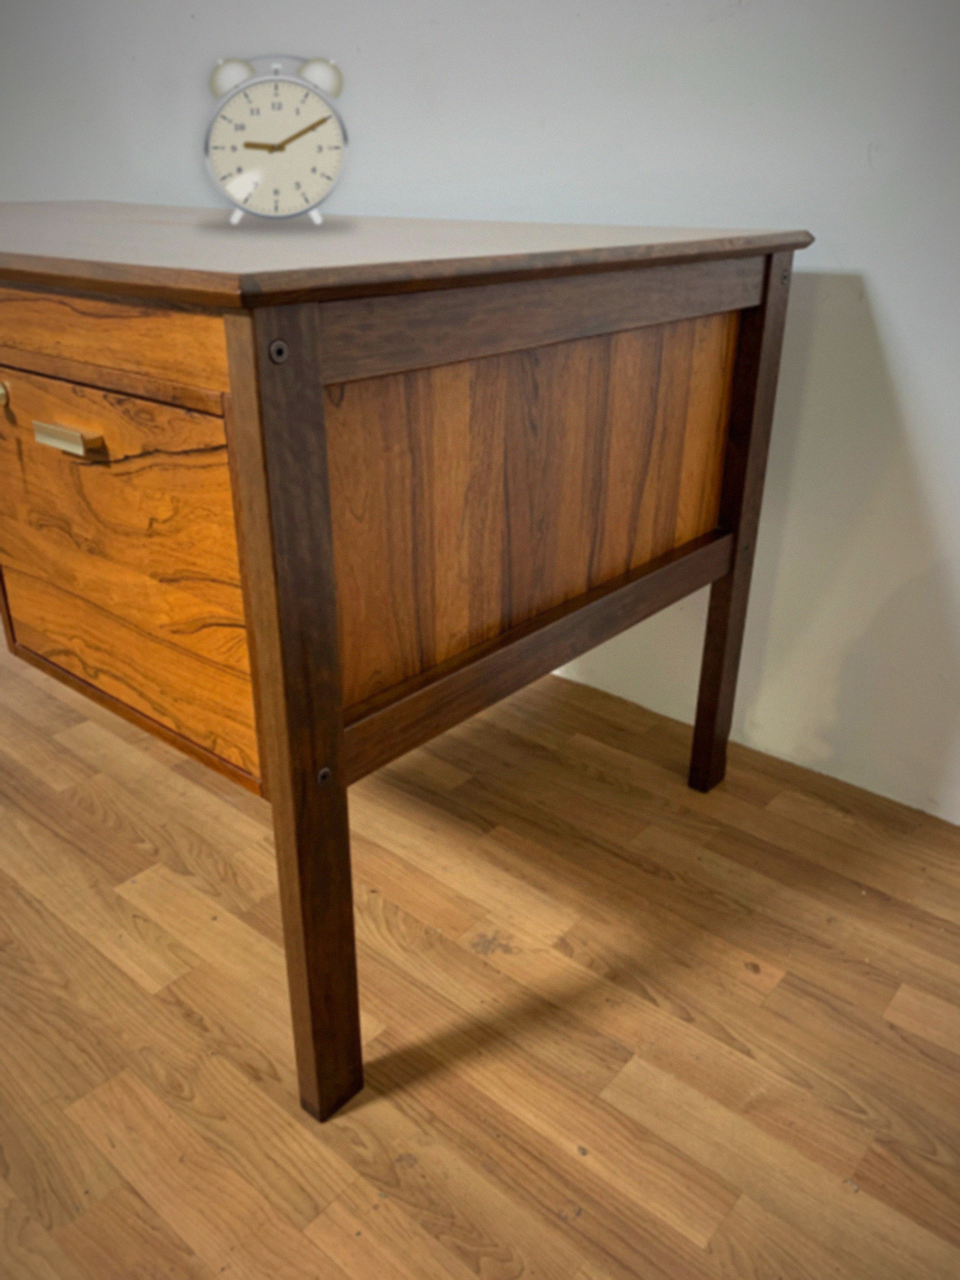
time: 9:10
